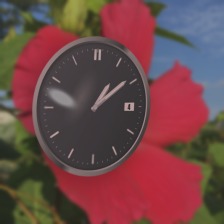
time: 1:09
